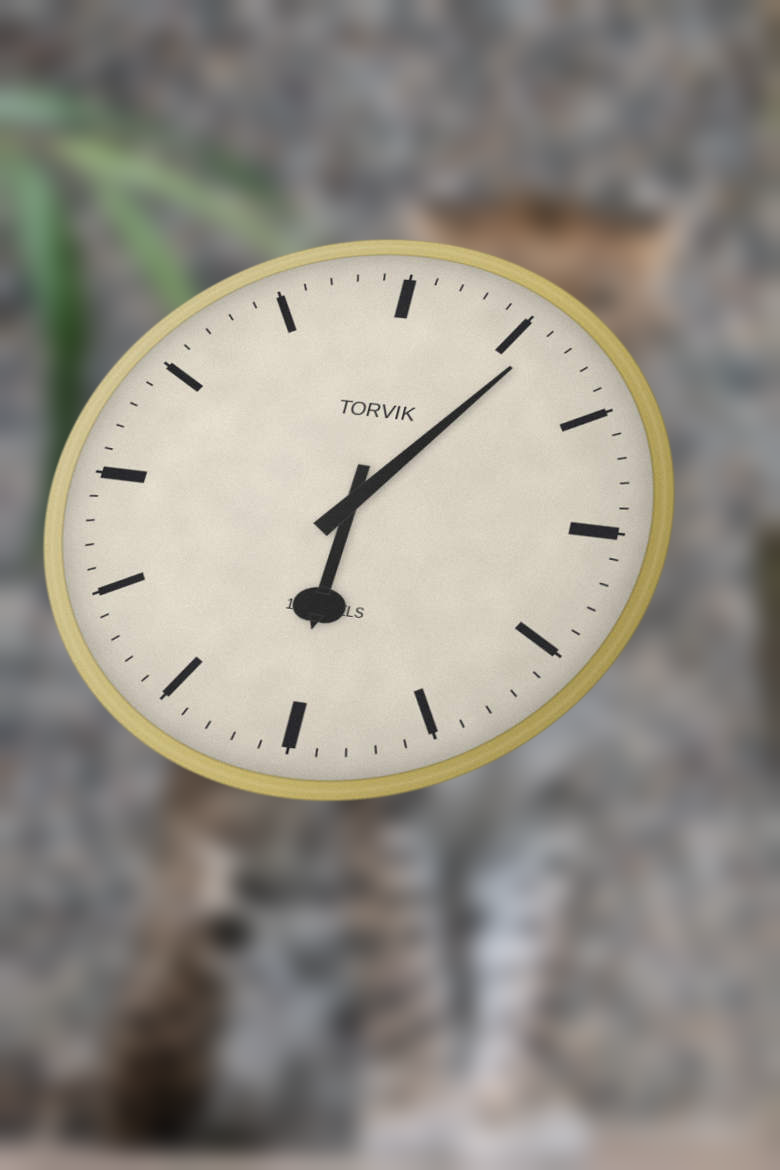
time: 6:06
